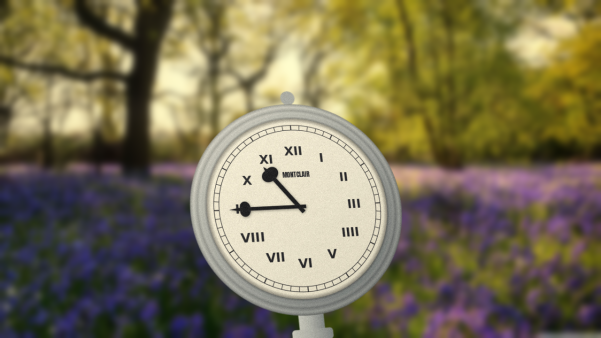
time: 10:45
